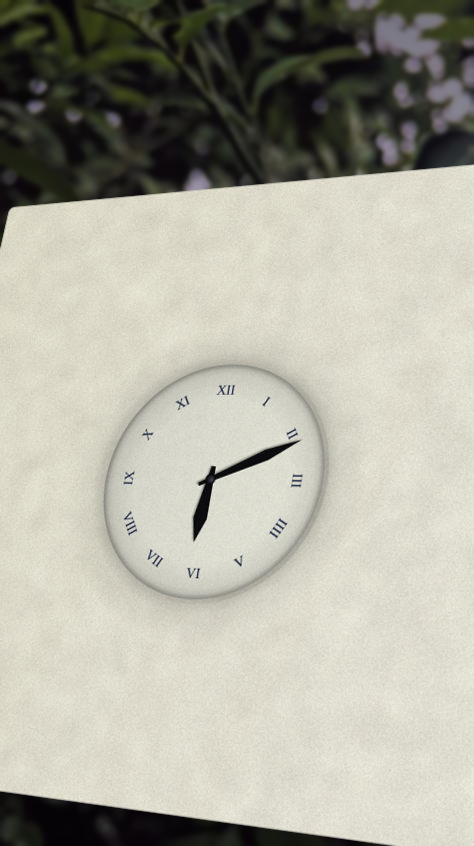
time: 6:11
